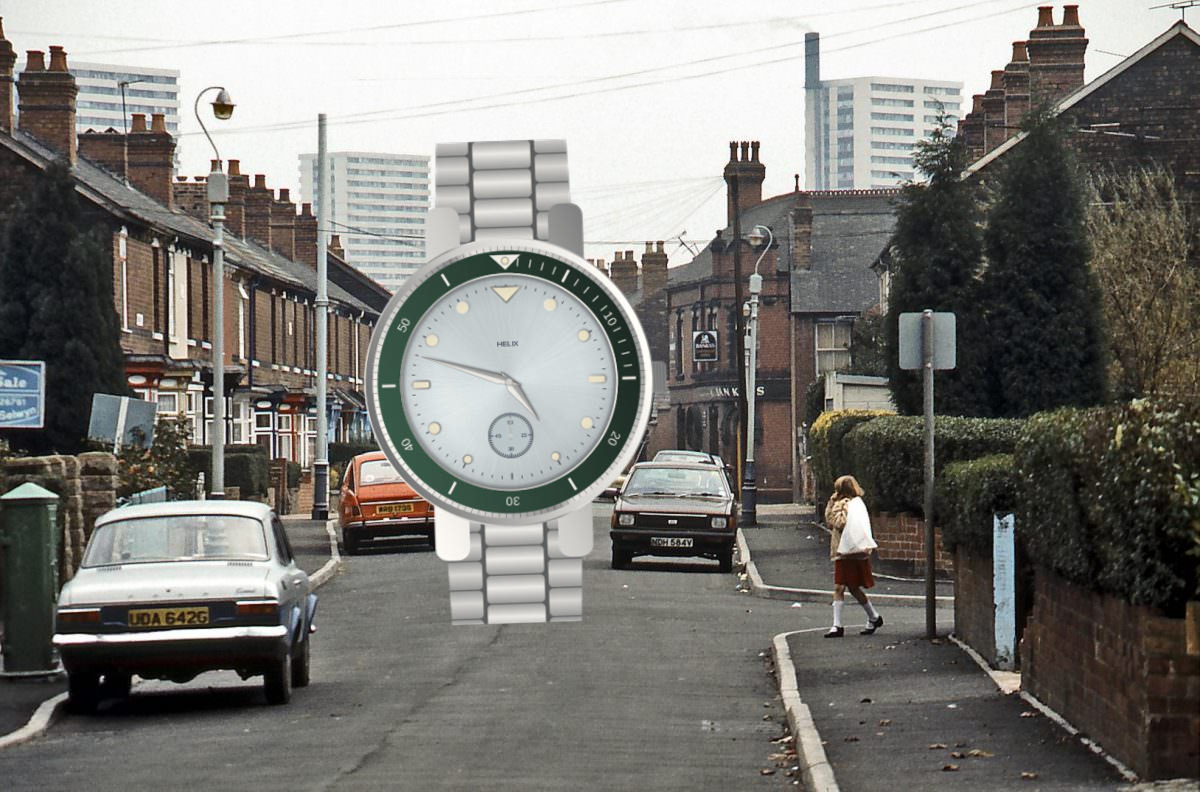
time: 4:48
